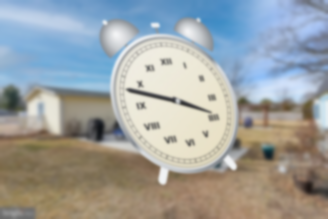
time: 3:48
